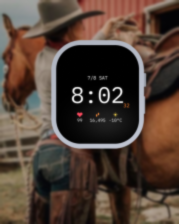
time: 8:02
